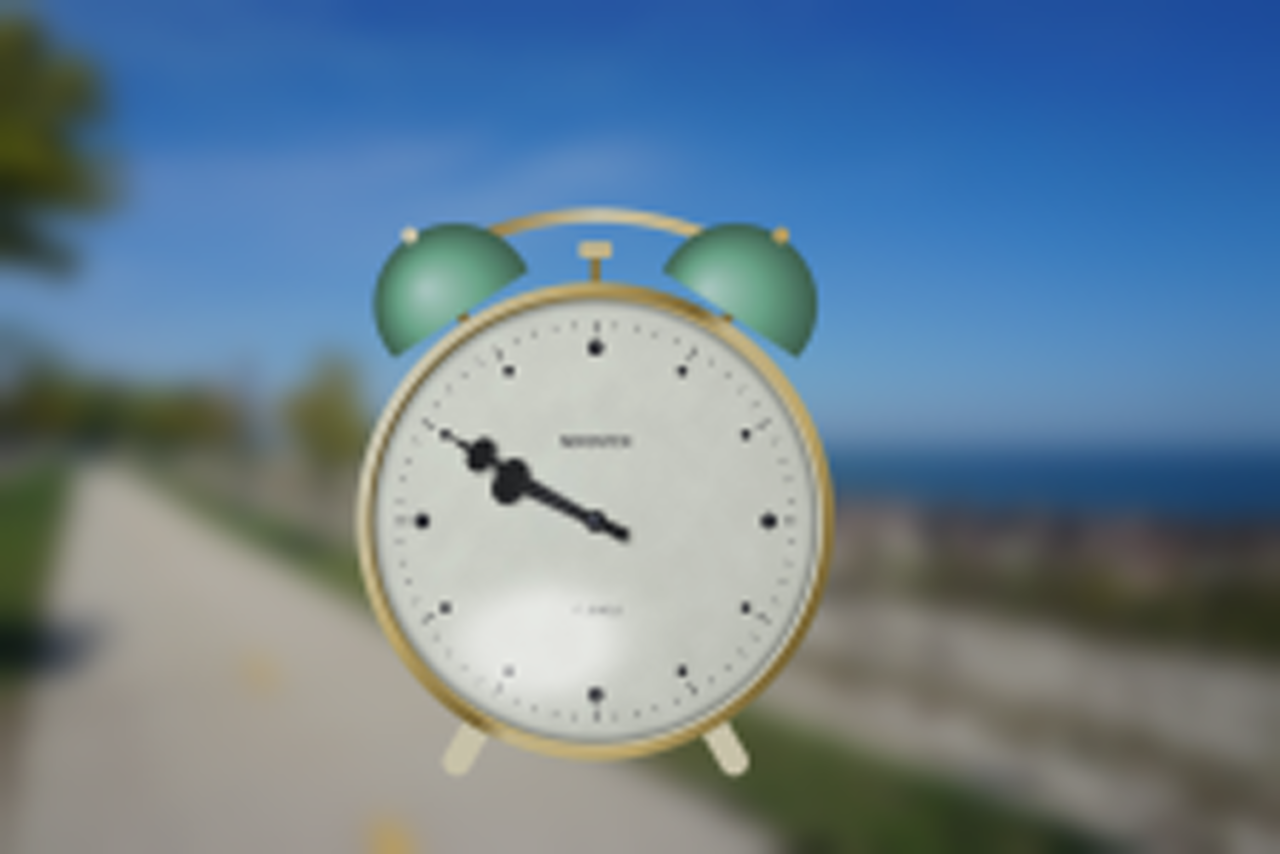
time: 9:50
